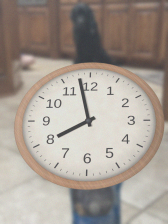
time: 7:58
